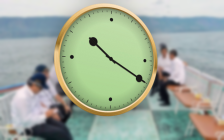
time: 10:20
